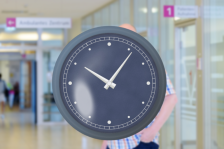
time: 10:06
